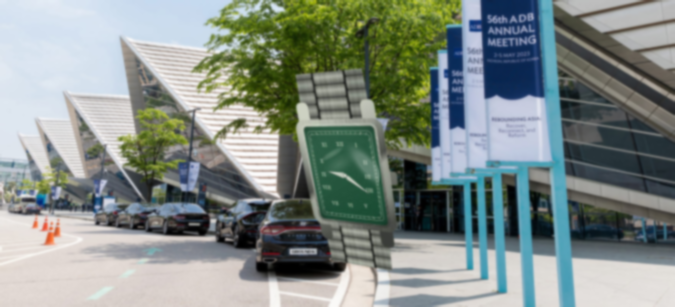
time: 9:21
